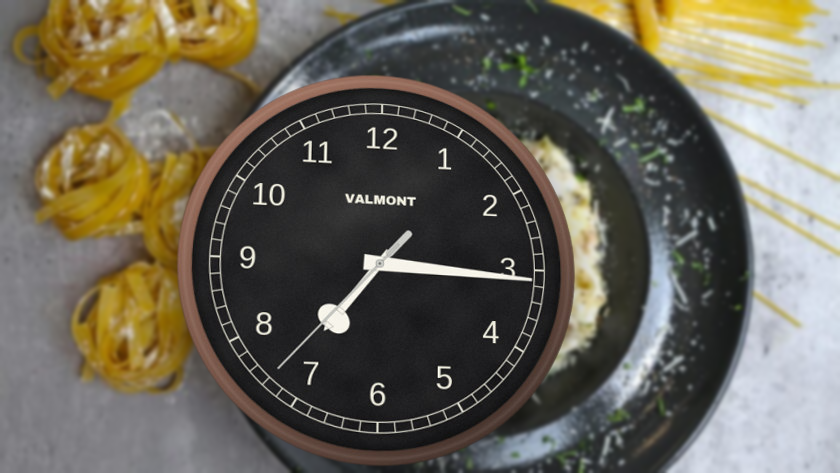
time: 7:15:37
